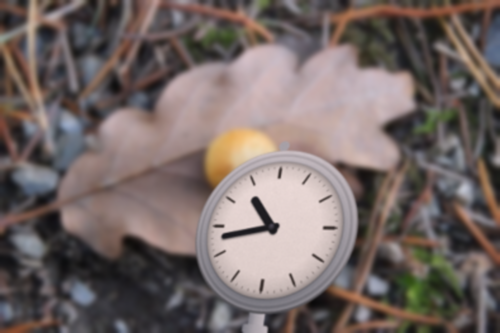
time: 10:43
